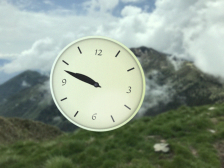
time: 9:48
